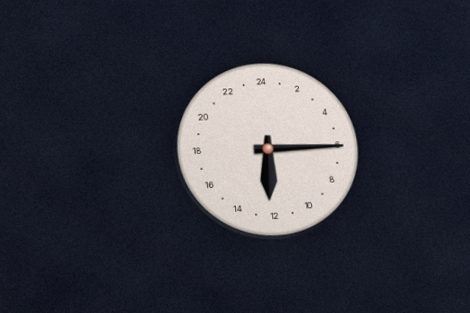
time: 12:15
